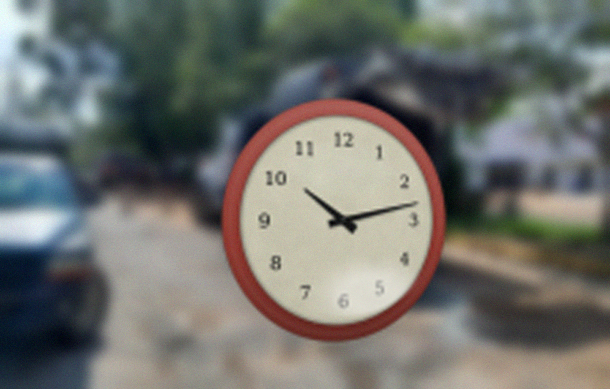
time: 10:13
